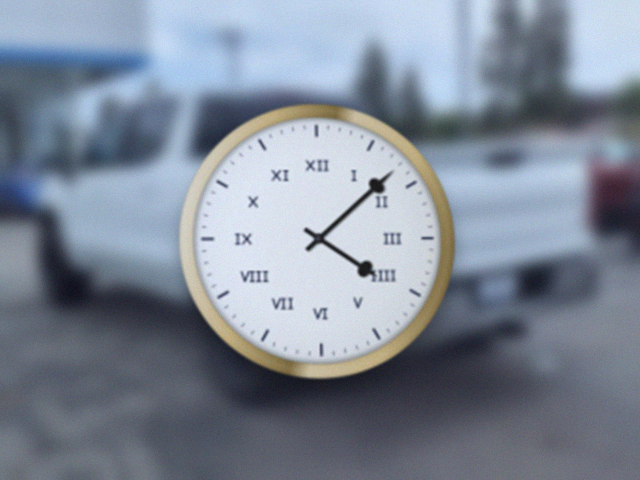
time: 4:08
